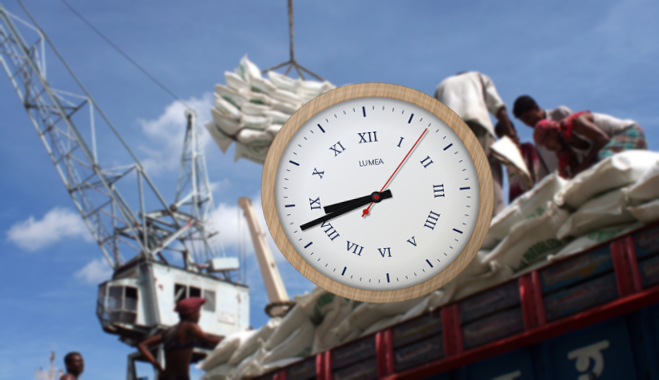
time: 8:42:07
